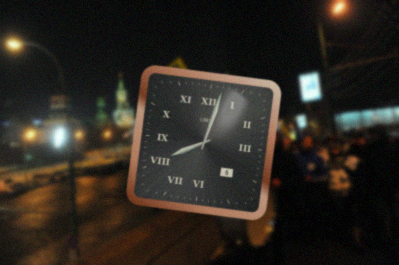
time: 8:02
